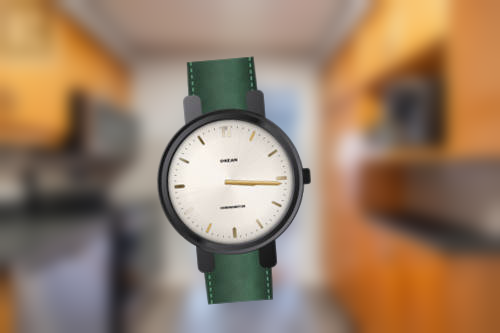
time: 3:16
